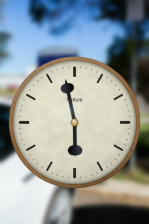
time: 5:58
